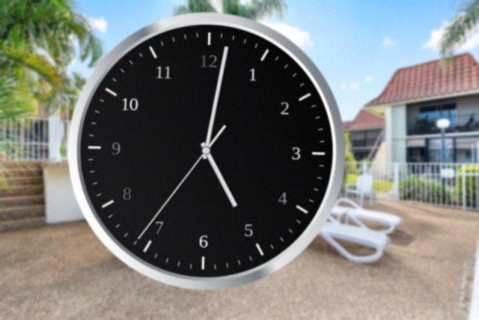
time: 5:01:36
